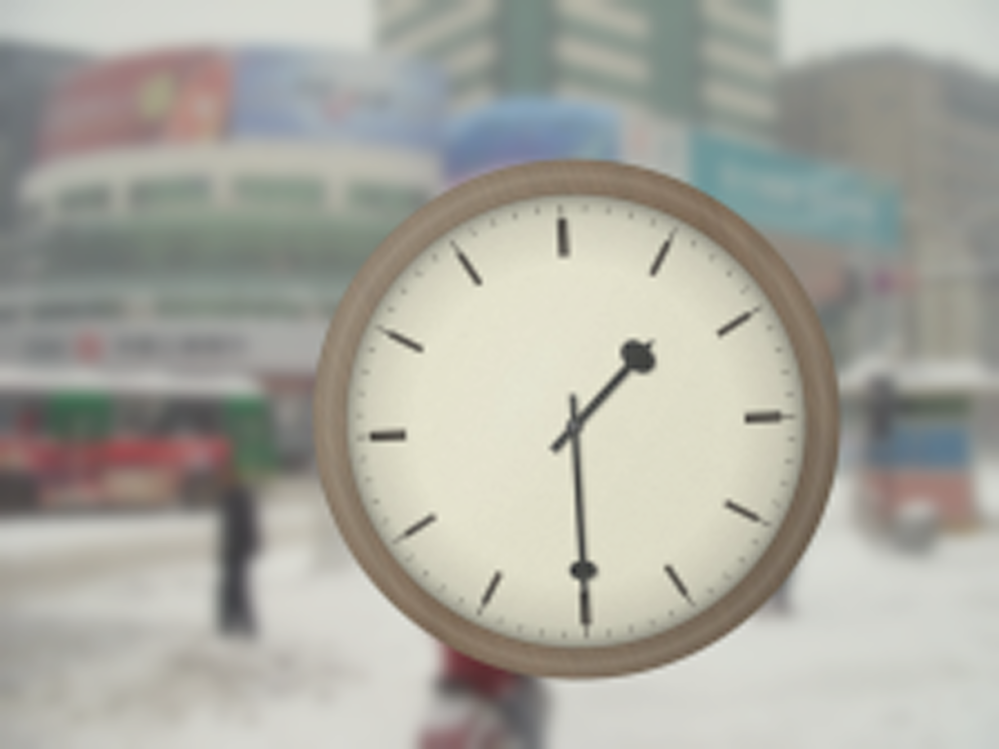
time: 1:30
